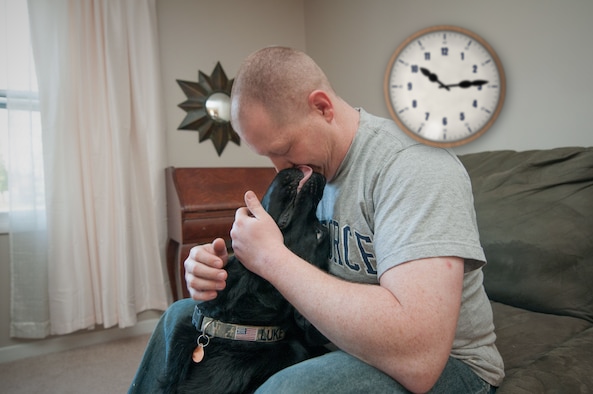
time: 10:14
